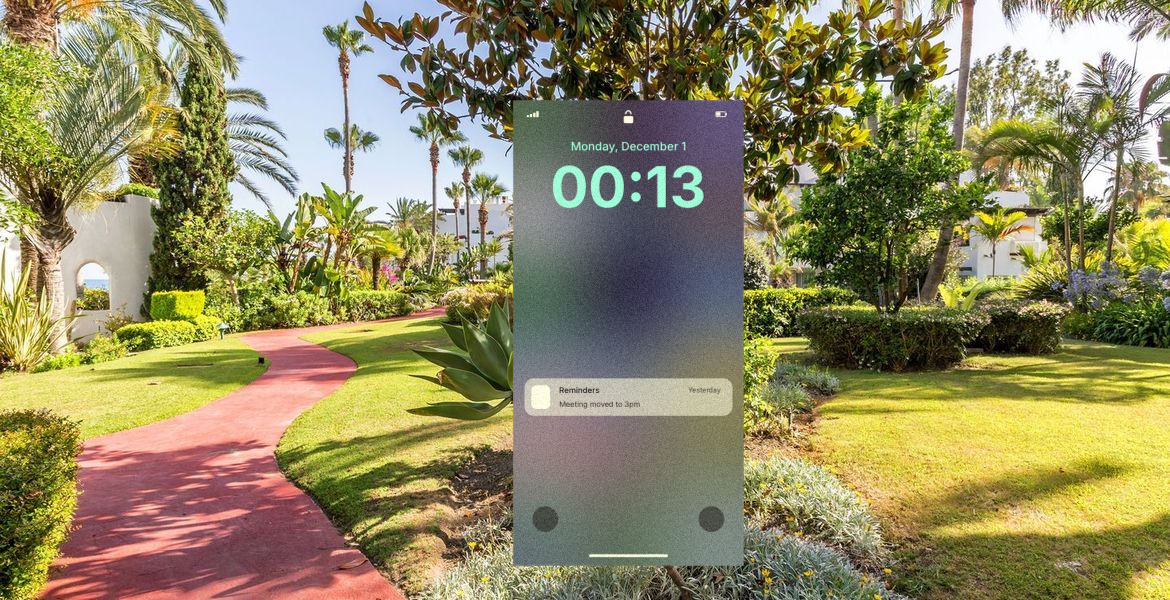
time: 0:13
